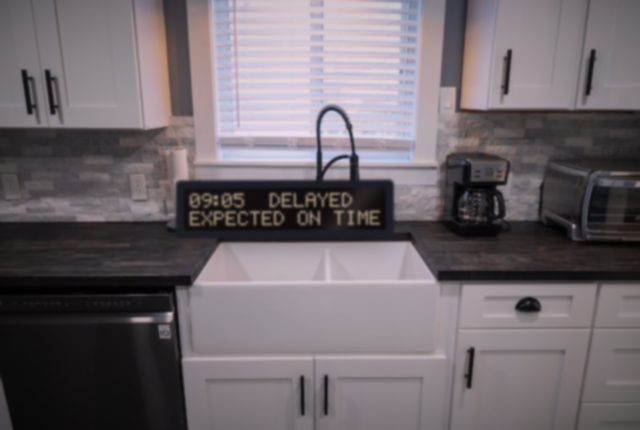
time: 9:05
